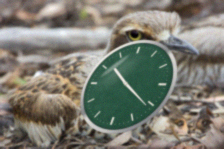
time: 10:21
